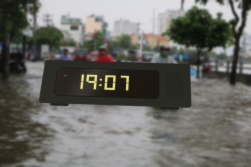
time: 19:07
